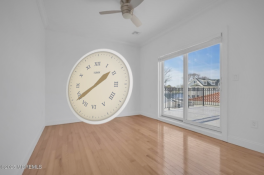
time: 1:39
